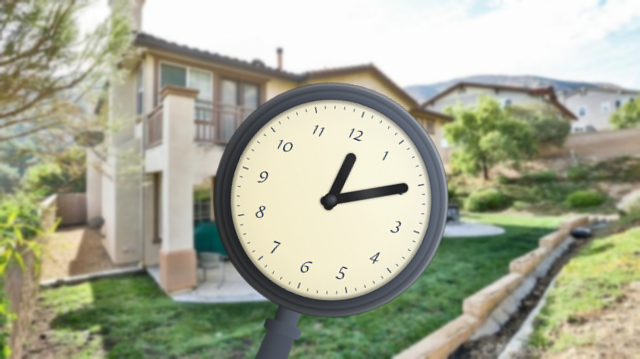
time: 12:10
